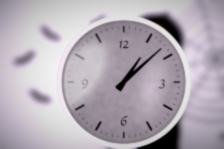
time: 1:08
